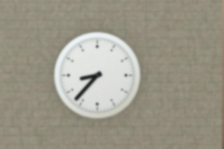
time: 8:37
